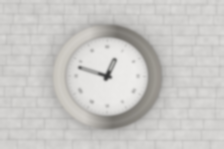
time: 12:48
